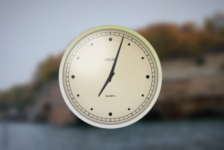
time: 7:03
